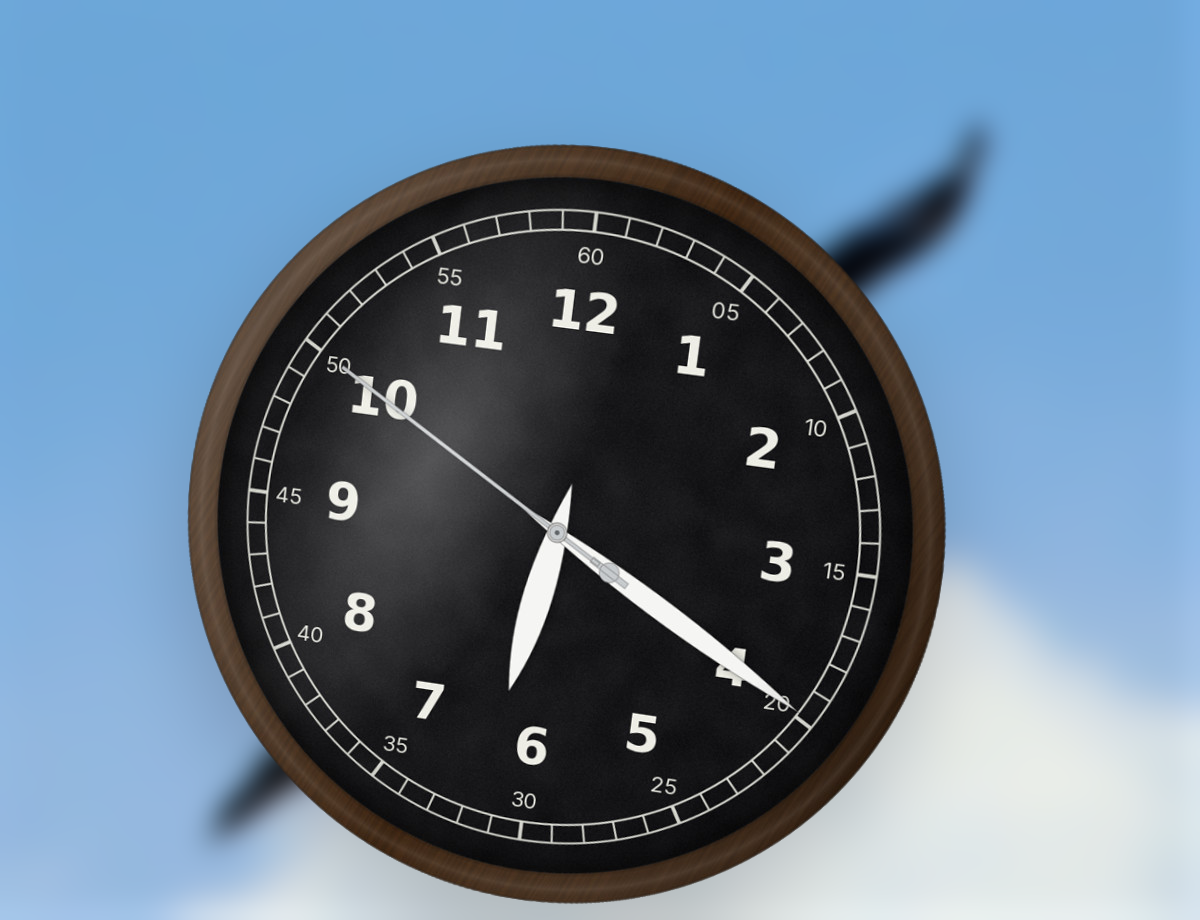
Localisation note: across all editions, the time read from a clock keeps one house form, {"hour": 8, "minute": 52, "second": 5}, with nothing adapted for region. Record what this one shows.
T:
{"hour": 6, "minute": 19, "second": 50}
